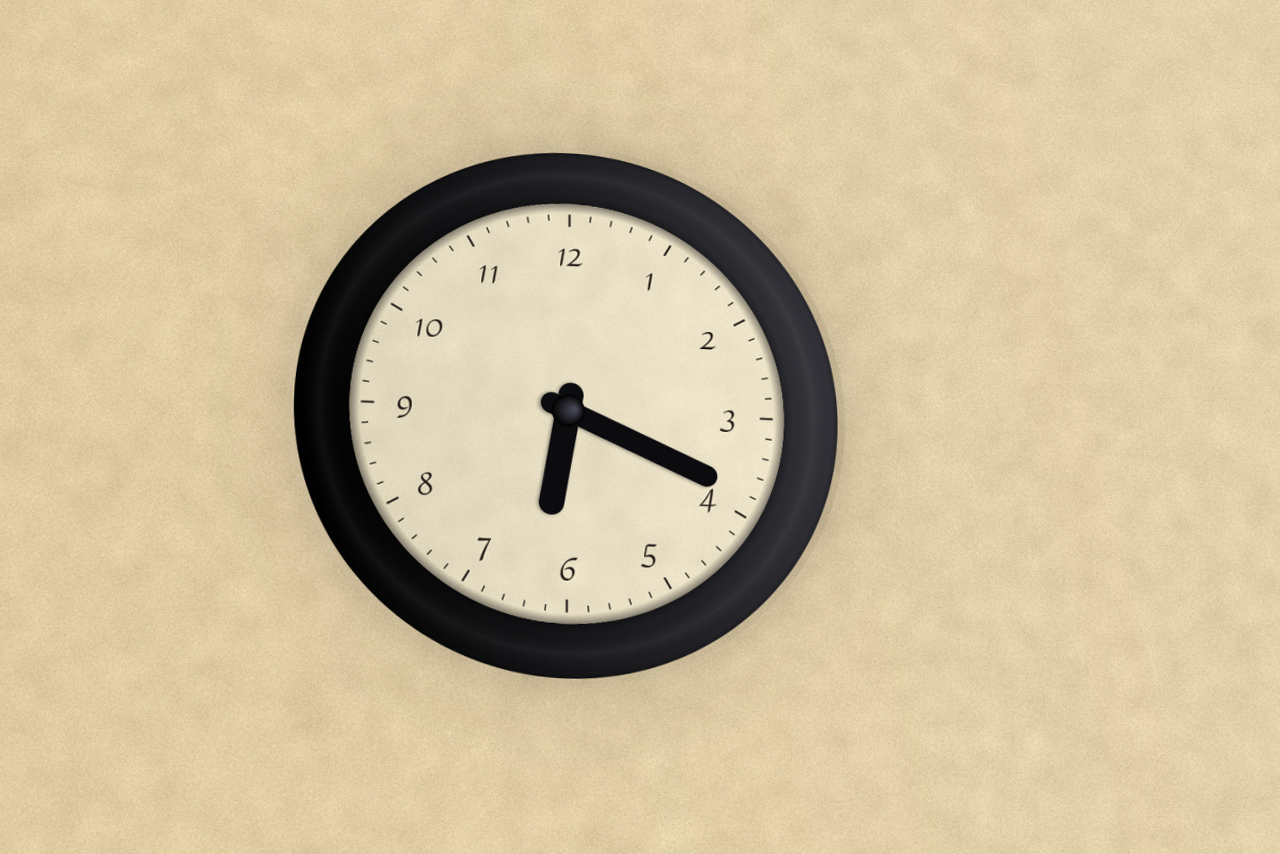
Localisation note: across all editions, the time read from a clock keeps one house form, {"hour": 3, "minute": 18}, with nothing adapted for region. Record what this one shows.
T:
{"hour": 6, "minute": 19}
